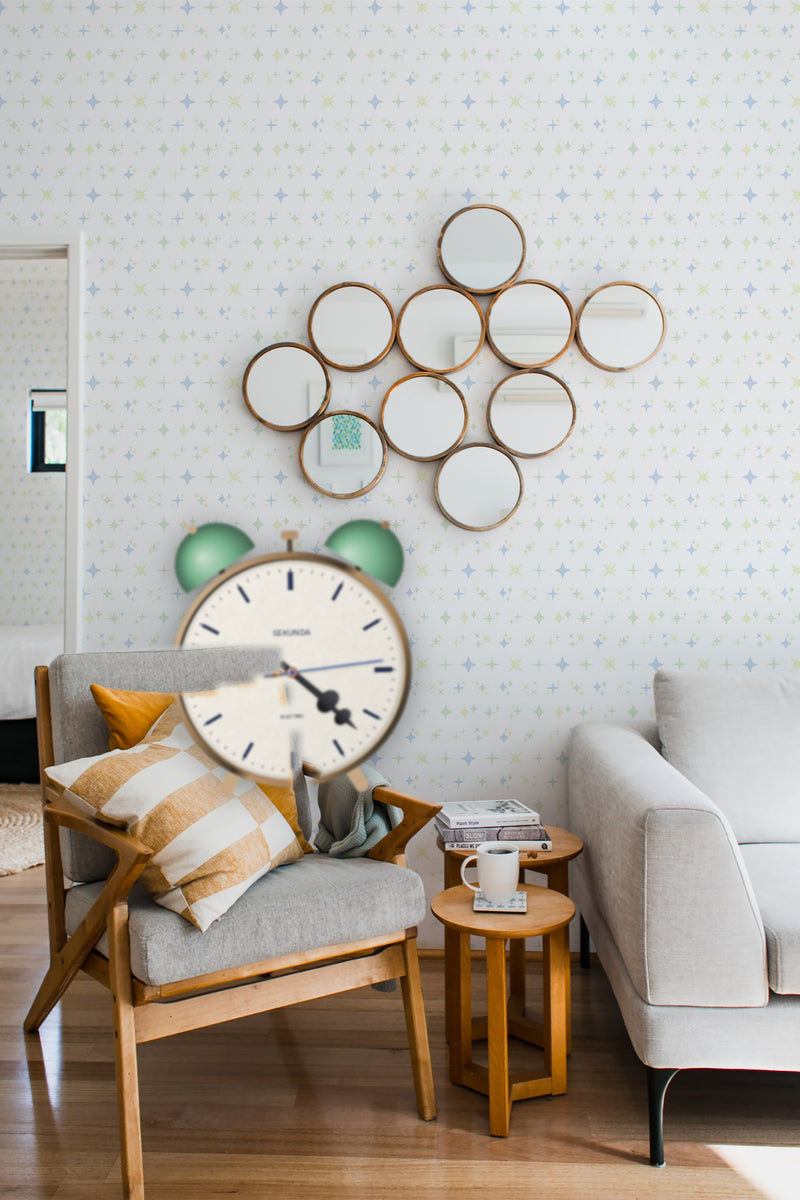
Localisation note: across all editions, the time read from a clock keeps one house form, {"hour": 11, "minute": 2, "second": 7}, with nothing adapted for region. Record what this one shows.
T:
{"hour": 4, "minute": 22, "second": 14}
